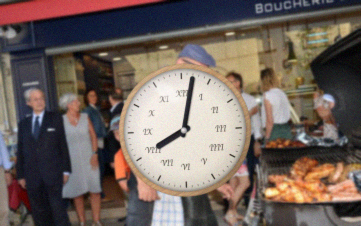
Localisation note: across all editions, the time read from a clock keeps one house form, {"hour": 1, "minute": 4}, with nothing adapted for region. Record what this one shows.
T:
{"hour": 8, "minute": 2}
